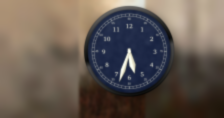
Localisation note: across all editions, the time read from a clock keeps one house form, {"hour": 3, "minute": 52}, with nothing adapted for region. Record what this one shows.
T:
{"hour": 5, "minute": 33}
